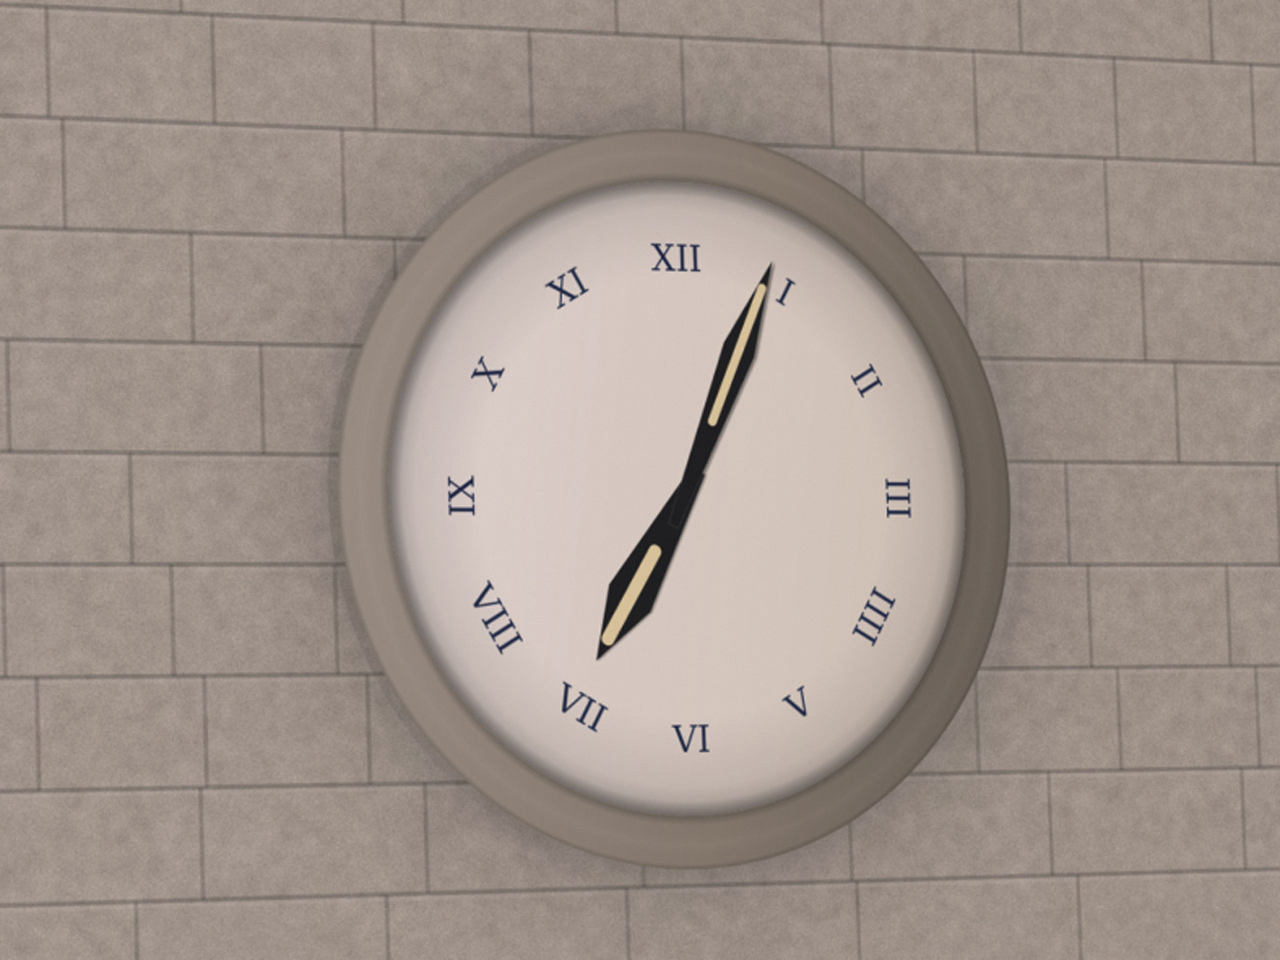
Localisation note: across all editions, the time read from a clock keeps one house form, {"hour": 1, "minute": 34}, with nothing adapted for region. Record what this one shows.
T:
{"hour": 7, "minute": 4}
